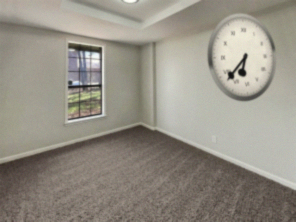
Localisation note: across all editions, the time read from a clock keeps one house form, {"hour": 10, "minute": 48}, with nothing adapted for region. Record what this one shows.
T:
{"hour": 6, "minute": 38}
